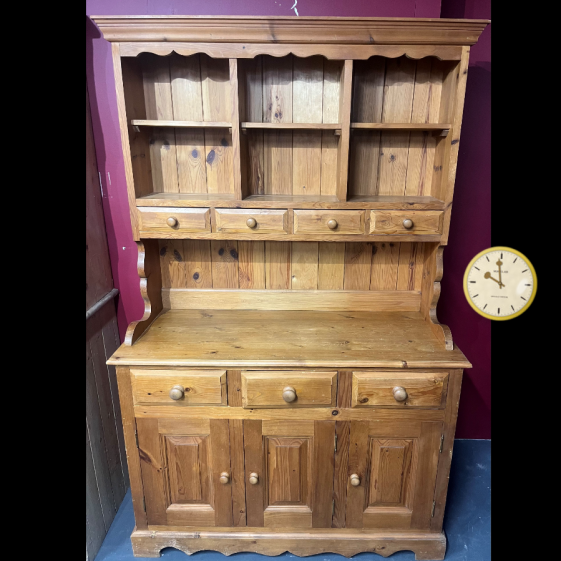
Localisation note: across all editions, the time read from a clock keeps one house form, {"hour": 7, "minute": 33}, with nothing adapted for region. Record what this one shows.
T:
{"hour": 9, "minute": 59}
